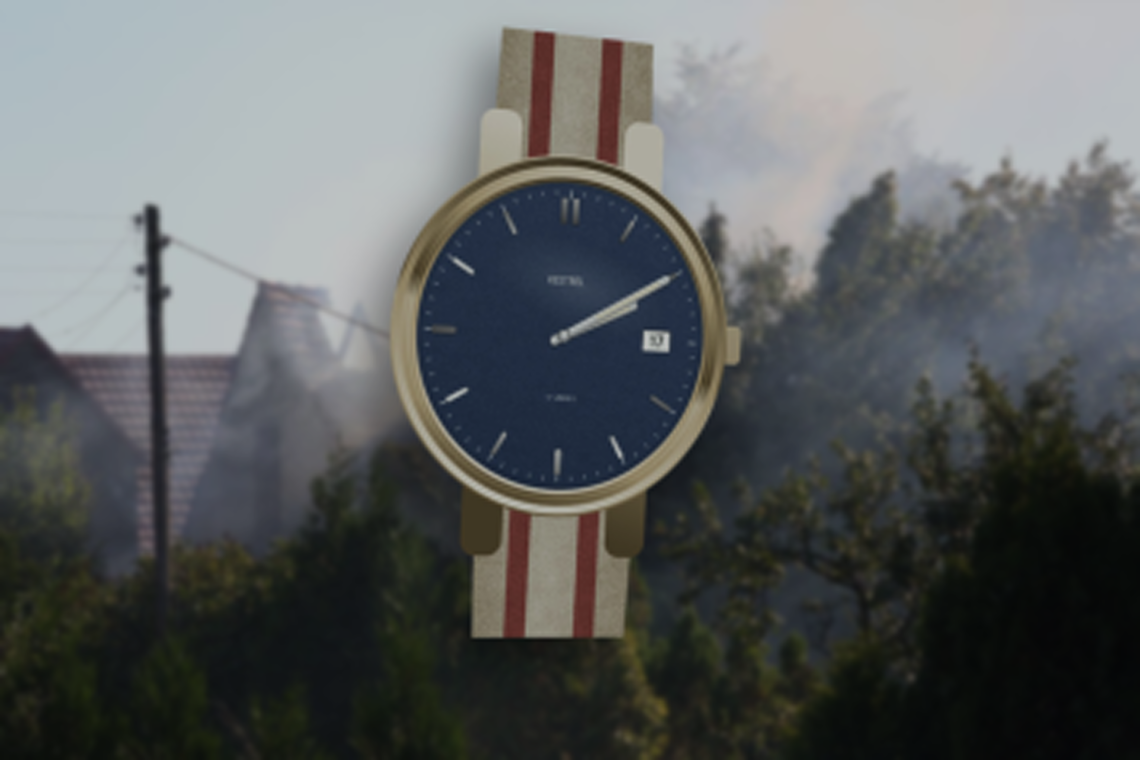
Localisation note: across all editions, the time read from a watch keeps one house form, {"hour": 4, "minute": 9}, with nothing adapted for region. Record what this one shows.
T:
{"hour": 2, "minute": 10}
